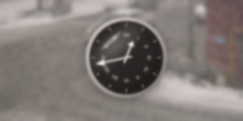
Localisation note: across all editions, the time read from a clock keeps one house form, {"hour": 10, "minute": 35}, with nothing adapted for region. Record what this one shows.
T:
{"hour": 12, "minute": 43}
